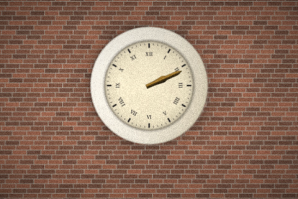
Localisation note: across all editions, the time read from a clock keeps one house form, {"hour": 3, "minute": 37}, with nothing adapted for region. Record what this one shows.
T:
{"hour": 2, "minute": 11}
